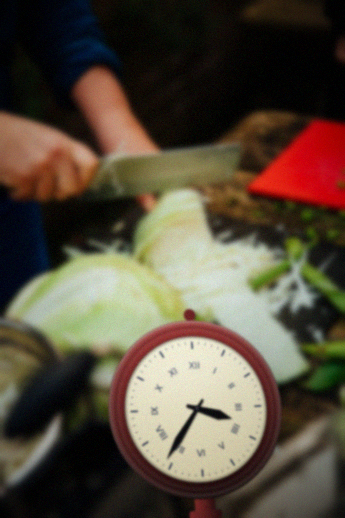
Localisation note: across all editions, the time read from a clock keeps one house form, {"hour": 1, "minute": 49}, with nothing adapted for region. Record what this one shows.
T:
{"hour": 3, "minute": 36}
